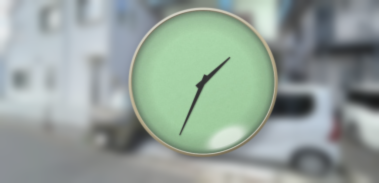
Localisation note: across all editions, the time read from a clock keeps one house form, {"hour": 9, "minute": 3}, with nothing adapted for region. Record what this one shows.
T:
{"hour": 1, "minute": 34}
